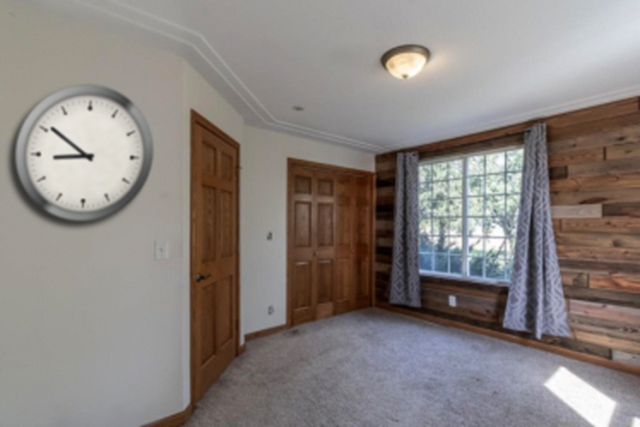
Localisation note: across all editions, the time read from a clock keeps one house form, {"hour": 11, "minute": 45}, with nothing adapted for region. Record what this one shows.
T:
{"hour": 8, "minute": 51}
